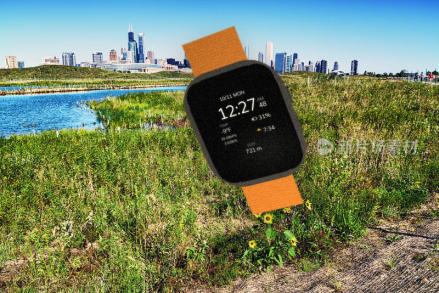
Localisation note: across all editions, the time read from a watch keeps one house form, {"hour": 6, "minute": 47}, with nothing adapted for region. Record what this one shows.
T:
{"hour": 12, "minute": 27}
